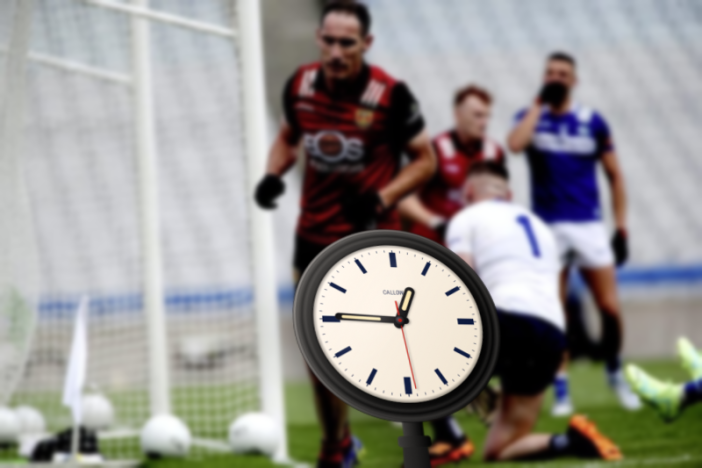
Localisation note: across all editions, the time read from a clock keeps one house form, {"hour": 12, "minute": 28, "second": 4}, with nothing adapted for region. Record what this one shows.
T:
{"hour": 12, "minute": 45, "second": 29}
